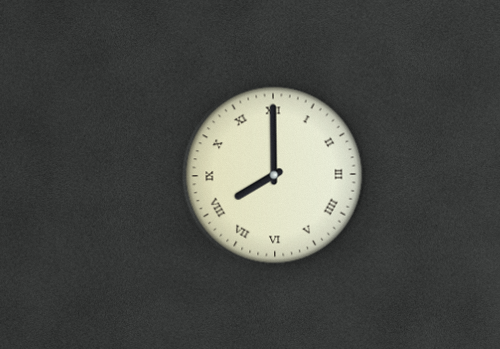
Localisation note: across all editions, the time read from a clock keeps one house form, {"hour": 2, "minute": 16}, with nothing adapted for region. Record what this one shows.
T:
{"hour": 8, "minute": 0}
